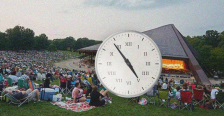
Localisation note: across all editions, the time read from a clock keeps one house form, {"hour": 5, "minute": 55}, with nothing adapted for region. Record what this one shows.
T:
{"hour": 4, "minute": 54}
